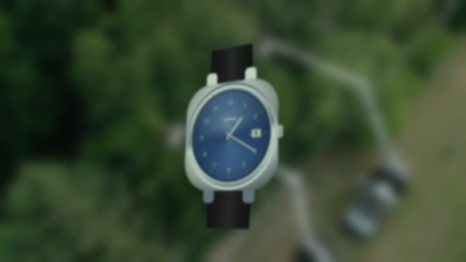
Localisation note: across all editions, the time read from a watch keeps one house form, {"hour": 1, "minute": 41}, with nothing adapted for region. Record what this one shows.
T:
{"hour": 1, "minute": 20}
